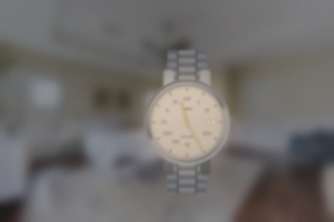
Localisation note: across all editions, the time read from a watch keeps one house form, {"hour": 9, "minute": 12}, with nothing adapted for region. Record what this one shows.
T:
{"hour": 11, "minute": 25}
